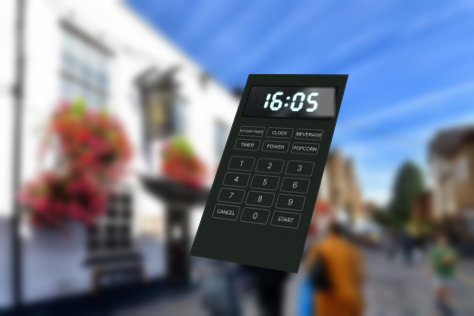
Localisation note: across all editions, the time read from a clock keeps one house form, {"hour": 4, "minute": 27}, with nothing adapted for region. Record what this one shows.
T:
{"hour": 16, "minute": 5}
